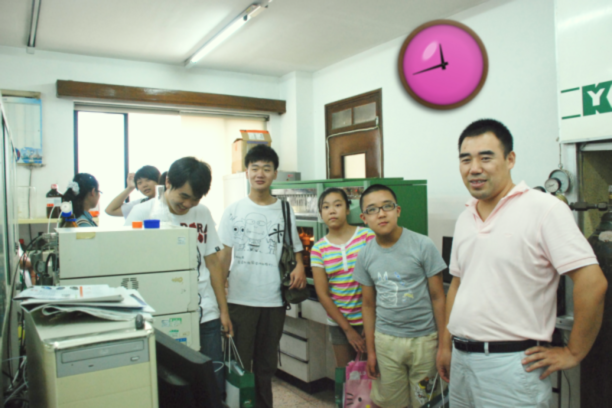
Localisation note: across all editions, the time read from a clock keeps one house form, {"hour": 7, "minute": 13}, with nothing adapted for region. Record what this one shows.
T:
{"hour": 11, "minute": 42}
